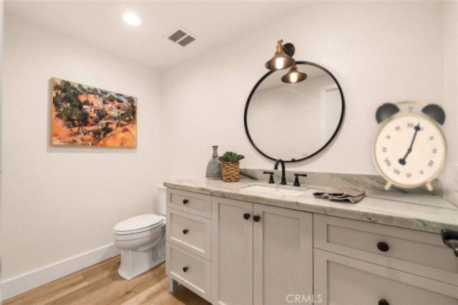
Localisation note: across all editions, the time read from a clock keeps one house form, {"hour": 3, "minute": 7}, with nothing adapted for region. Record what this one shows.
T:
{"hour": 7, "minute": 3}
